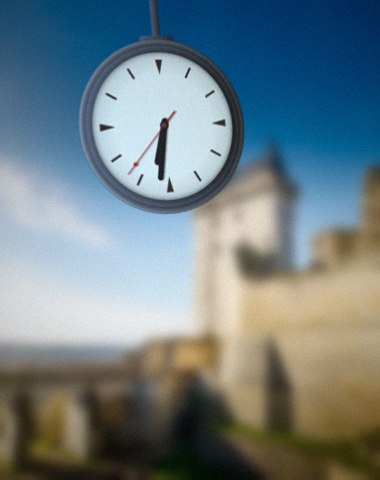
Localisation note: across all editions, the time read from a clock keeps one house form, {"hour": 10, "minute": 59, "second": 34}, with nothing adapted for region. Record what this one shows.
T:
{"hour": 6, "minute": 31, "second": 37}
